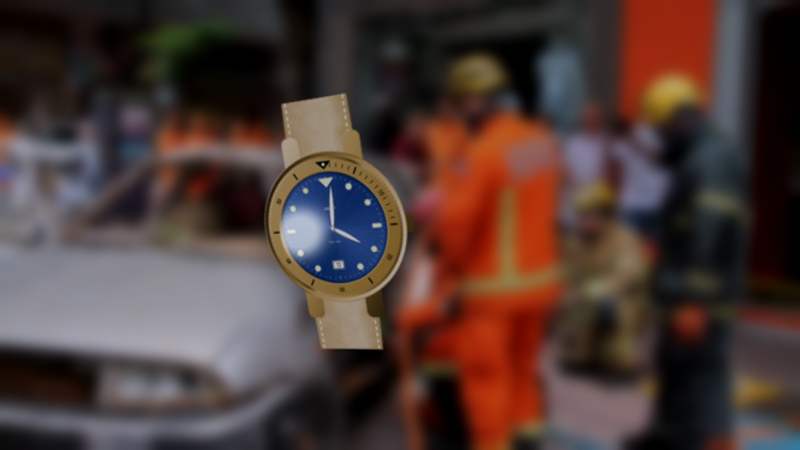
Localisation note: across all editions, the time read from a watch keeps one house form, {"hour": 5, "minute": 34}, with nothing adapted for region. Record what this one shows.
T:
{"hour": 4, "minute": 1}
